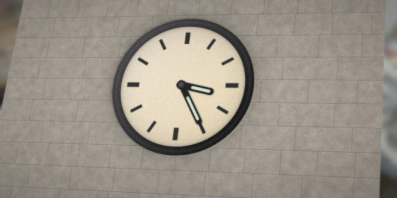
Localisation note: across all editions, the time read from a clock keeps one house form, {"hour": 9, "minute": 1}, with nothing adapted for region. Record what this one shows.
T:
{"hour": 3, "minute": 25}
